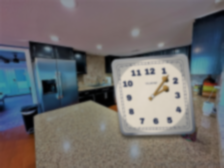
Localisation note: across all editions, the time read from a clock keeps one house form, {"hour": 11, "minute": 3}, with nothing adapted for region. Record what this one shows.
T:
{"hour": 2, "minute": 7}
